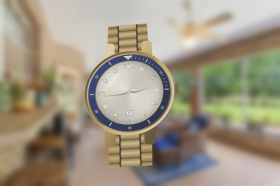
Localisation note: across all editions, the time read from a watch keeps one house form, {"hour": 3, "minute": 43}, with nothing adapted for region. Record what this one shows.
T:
{"hour": 2, "minute": 44}
